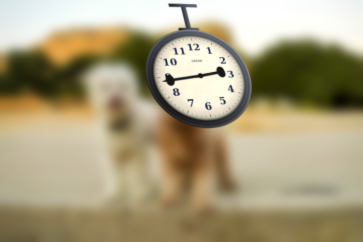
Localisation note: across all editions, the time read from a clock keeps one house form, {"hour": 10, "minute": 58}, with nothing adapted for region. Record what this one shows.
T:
{"hour": 2, "minute": 44}
